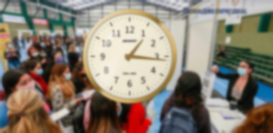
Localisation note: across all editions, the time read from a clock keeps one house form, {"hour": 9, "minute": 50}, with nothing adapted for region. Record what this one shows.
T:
{"hour": 1, "minute": 16}
